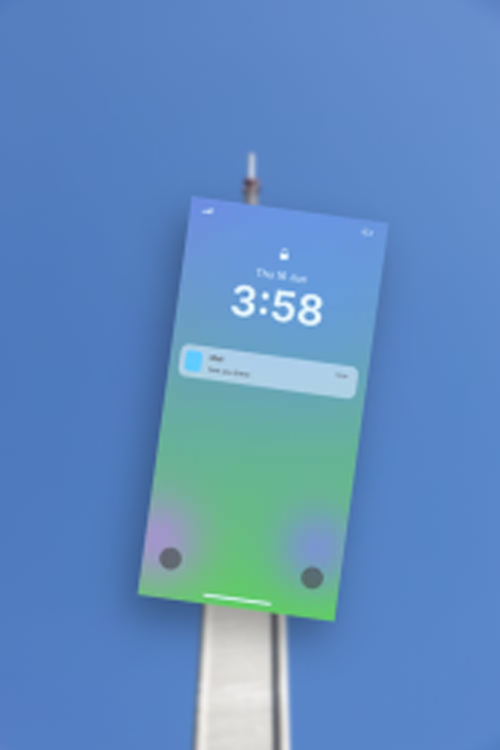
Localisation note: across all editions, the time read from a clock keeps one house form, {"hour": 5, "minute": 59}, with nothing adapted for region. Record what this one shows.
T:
{"hour": 3, "minute": 58}
